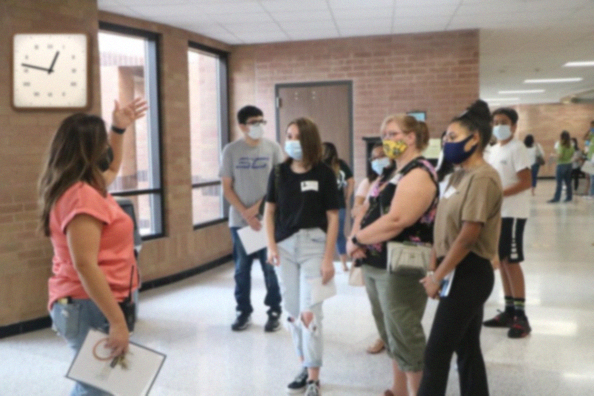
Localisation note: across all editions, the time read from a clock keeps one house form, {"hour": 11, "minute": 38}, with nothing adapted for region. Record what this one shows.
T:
{"hour": 12, "minute": 47}
